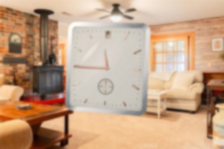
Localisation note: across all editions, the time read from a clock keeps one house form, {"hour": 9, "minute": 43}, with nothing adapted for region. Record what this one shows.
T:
{"hour": 11, "minute": 45}
